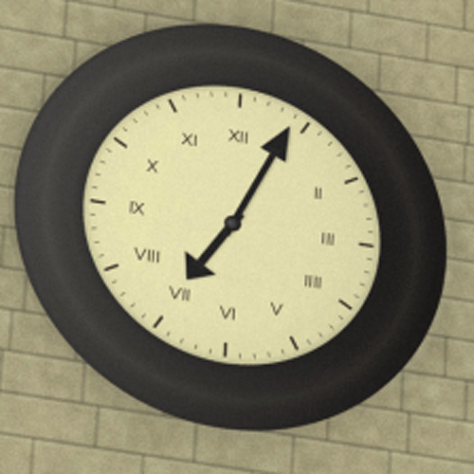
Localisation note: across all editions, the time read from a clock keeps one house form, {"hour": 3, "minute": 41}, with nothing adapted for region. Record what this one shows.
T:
{"hour": 7, "minute": 4}
